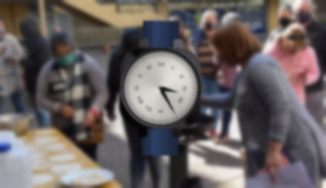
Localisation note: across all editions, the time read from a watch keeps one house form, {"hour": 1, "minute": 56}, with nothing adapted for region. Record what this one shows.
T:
{"hour": 3, "minute": 25}
